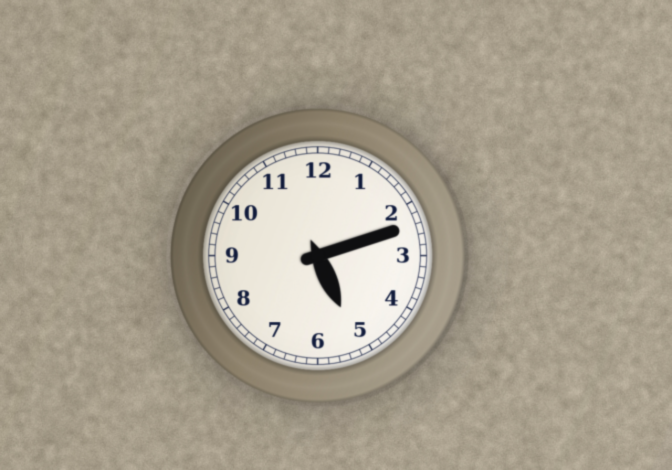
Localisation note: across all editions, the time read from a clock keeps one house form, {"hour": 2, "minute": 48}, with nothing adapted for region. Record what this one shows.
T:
{"hour": 5, "minute": 12}
